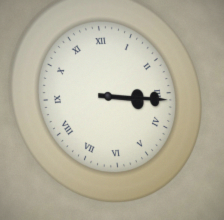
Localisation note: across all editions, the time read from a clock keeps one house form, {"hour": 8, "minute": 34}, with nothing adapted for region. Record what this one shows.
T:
{"hour": 3, "minute": 16}
